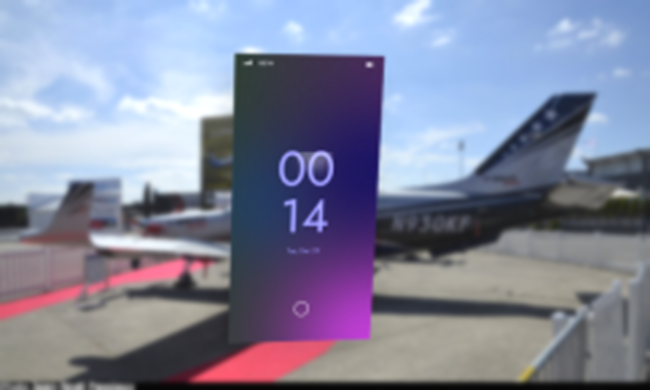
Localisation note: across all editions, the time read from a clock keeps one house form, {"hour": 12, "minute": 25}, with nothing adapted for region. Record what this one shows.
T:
{"hour": 0, "minute": 14}
